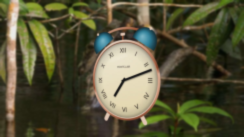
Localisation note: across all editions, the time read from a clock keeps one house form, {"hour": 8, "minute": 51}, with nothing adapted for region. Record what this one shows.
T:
{"hour": 7, "minute": 12}
